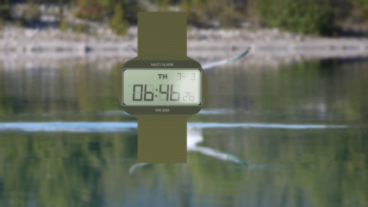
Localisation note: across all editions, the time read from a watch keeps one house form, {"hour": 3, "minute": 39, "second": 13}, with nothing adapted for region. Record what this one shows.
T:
{"hour": 6, "minute": 46, "second": 26}
